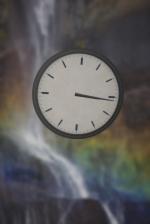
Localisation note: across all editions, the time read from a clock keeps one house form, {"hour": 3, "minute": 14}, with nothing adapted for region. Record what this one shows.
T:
{"hour": 3, "minute": 16}
